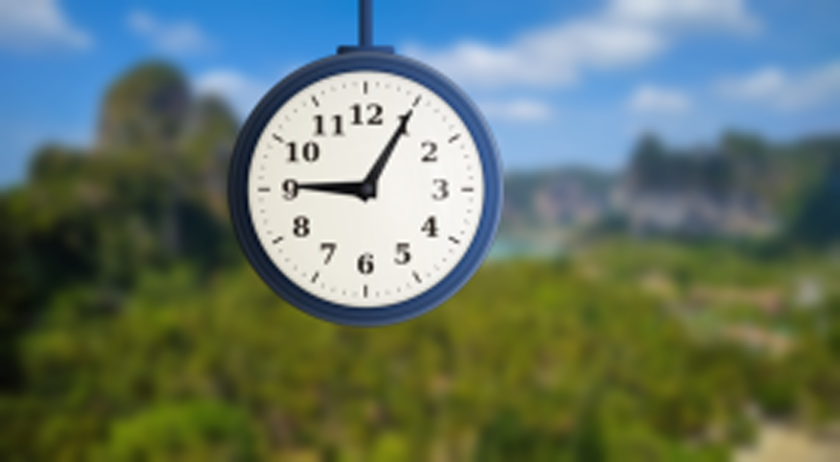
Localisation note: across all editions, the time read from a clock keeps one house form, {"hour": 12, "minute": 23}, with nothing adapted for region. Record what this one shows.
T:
{"hour": 9, "minute": 5}
